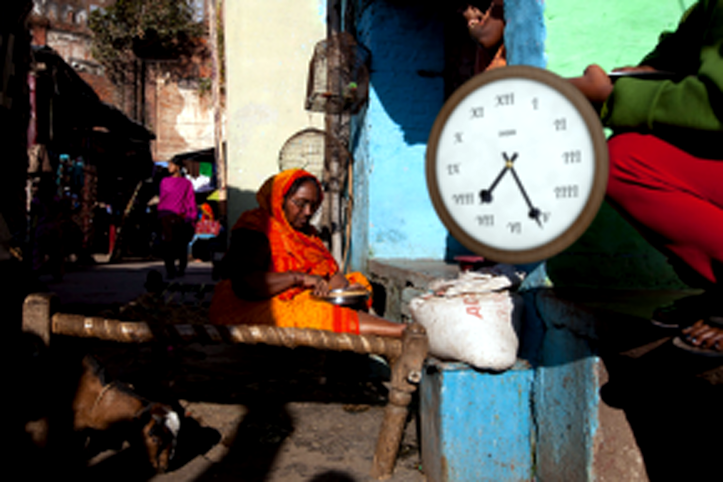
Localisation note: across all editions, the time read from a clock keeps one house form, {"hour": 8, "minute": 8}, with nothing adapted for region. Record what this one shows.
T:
{"hour": 7, "minute": 26}
